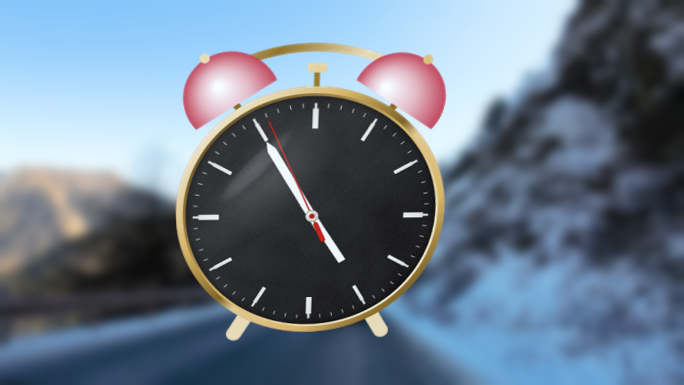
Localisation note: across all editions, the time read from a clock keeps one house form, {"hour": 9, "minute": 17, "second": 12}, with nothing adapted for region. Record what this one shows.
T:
{"hour": 4, "minute": 54, "second": 56}
